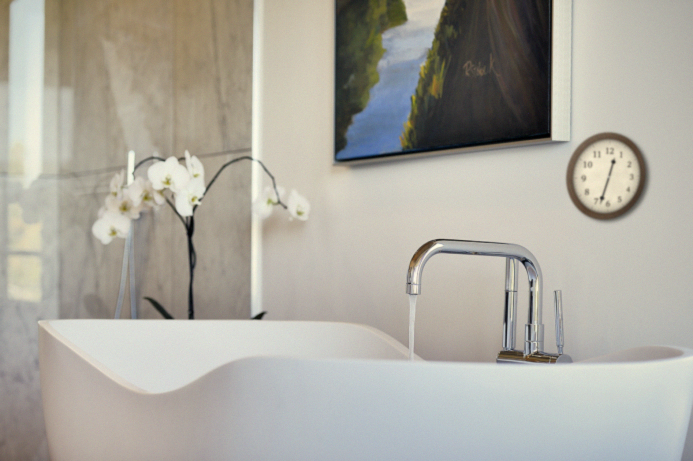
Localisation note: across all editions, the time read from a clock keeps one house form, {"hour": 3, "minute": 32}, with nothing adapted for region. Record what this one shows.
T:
{"hour": 12, "minute": 33}
